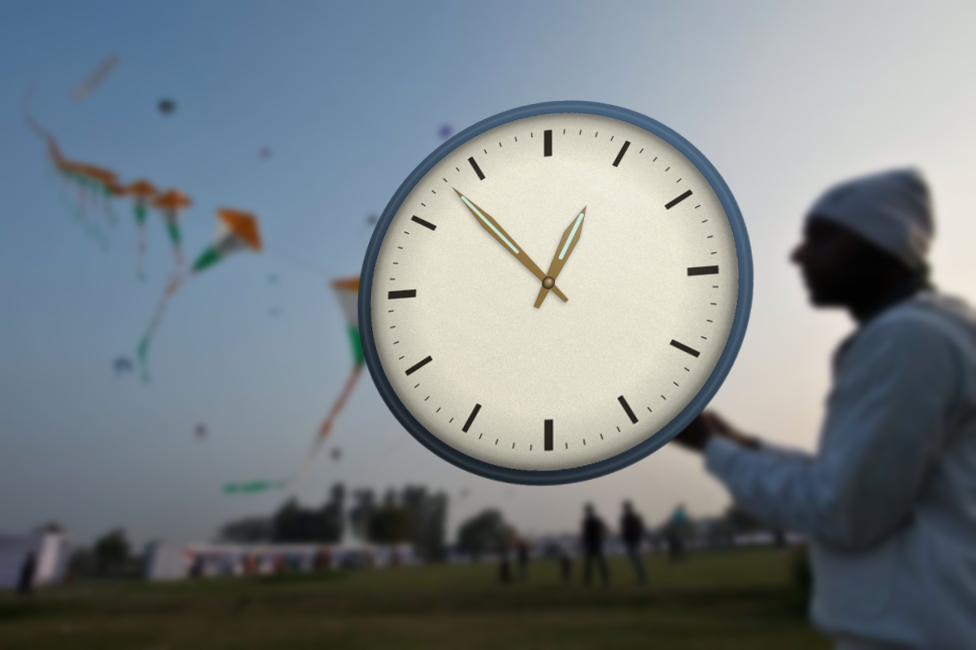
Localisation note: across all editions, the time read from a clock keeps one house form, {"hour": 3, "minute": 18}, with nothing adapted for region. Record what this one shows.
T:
{"hour": 12, "minute": 53}
